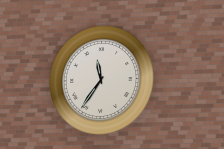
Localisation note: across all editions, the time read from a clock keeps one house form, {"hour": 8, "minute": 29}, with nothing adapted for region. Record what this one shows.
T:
{"hour": 11, "minute": 36}
